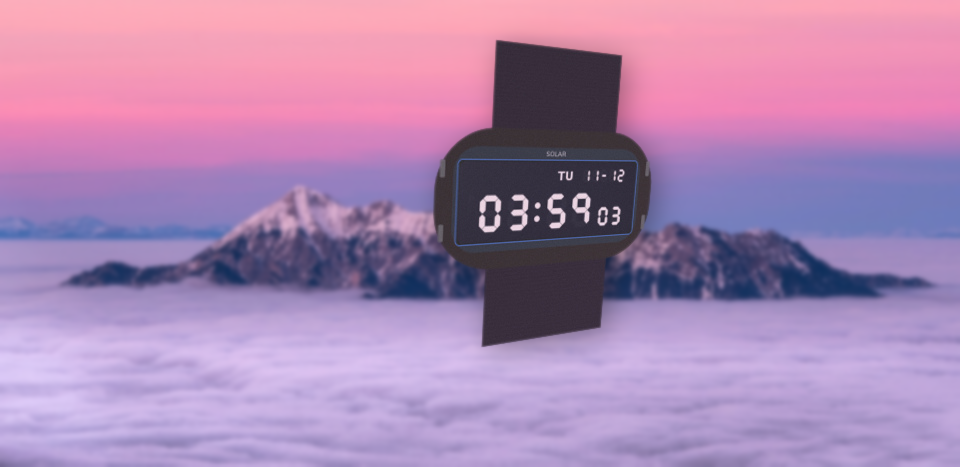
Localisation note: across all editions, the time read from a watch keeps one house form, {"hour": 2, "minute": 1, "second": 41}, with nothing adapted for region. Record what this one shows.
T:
{"hour": 3, "minute": 59, "second": 3}
